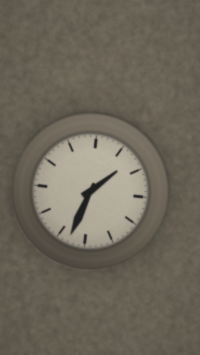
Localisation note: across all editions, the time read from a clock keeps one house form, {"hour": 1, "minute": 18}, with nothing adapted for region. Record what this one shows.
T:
{"hour": 1, "minute": 33}
